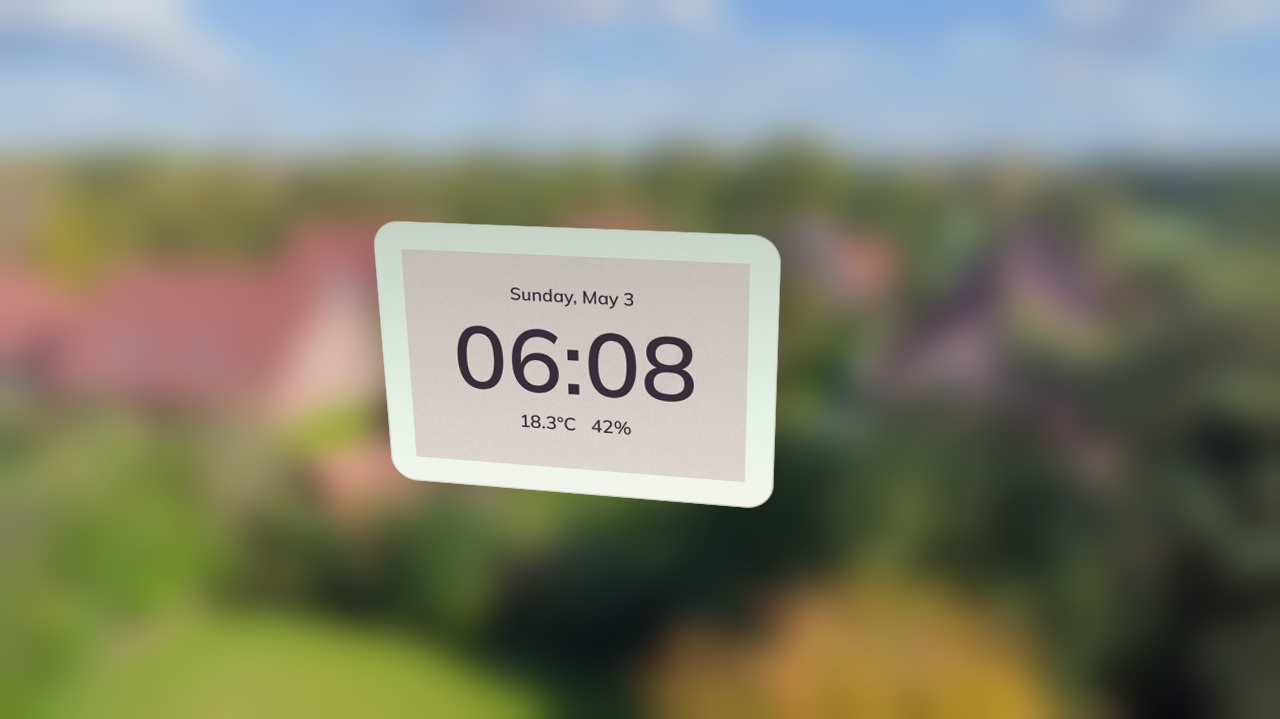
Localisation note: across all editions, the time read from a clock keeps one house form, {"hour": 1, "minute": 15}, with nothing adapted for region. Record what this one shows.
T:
{"hour": 6, "minute": 8}
